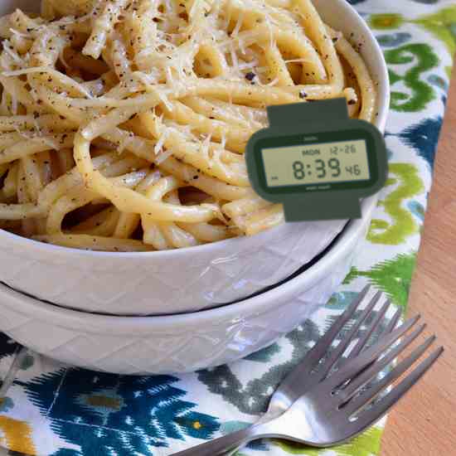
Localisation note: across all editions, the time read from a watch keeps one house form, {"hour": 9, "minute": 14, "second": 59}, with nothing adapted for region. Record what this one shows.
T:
{"hour": 8, "minute": 39, "second": 46}
